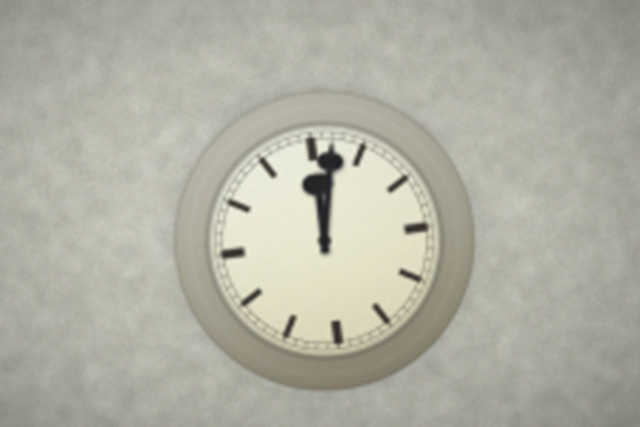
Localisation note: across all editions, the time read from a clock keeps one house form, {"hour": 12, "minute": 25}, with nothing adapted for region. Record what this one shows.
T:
{"hour": 12, "minute": 2}
